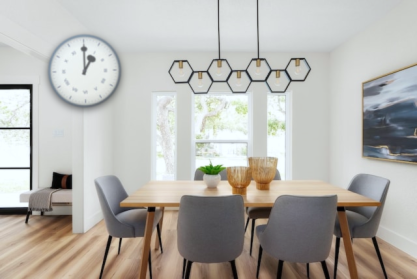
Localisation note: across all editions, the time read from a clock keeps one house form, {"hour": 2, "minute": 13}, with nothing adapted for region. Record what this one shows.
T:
{"hour": 1, "minute": 0}
